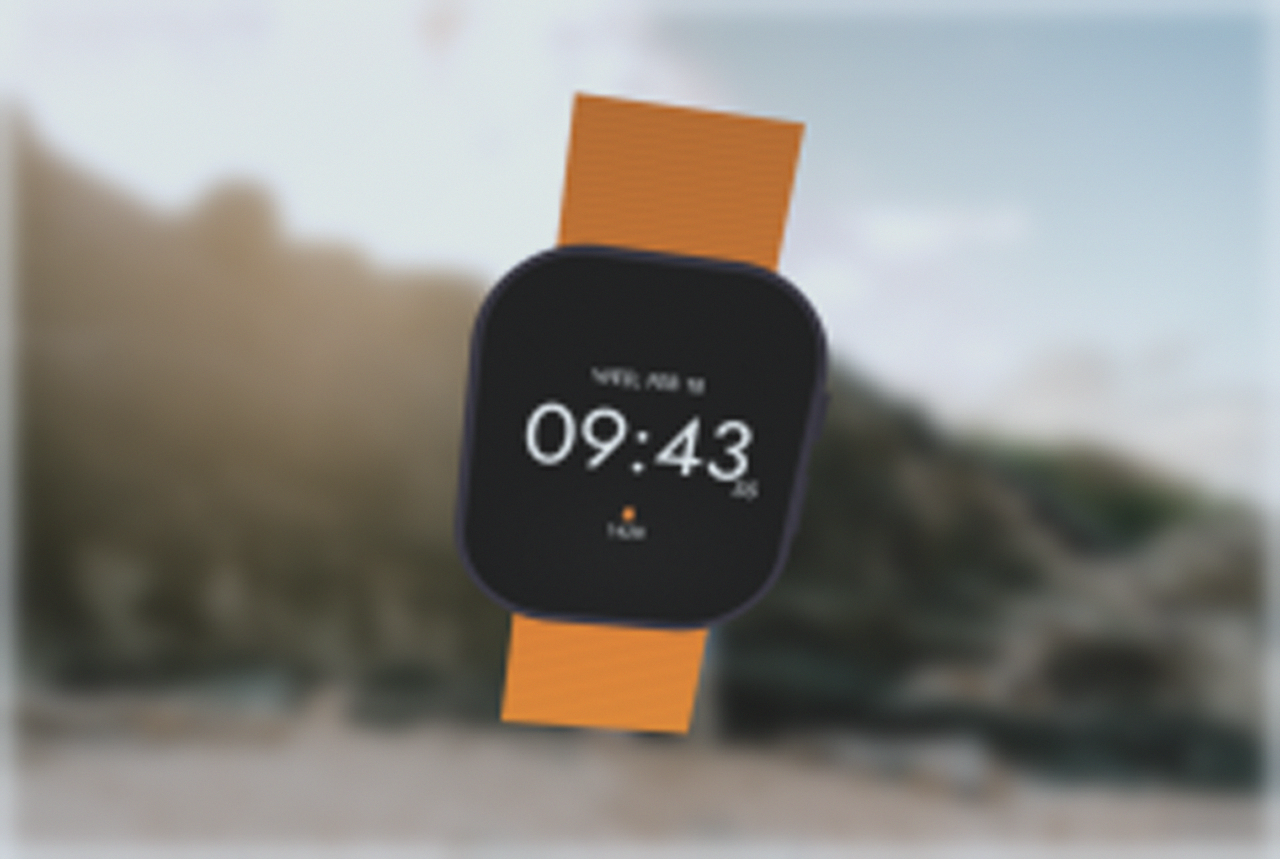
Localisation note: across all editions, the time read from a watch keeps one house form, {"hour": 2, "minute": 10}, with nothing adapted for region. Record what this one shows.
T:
{"hour": 9, "minute": 43}
